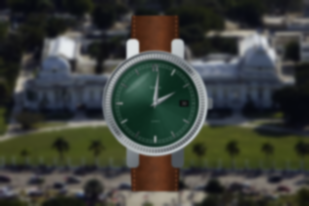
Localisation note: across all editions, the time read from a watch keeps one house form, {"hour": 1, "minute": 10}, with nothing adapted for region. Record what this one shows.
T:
{"hour": 2, "minute": 1}
